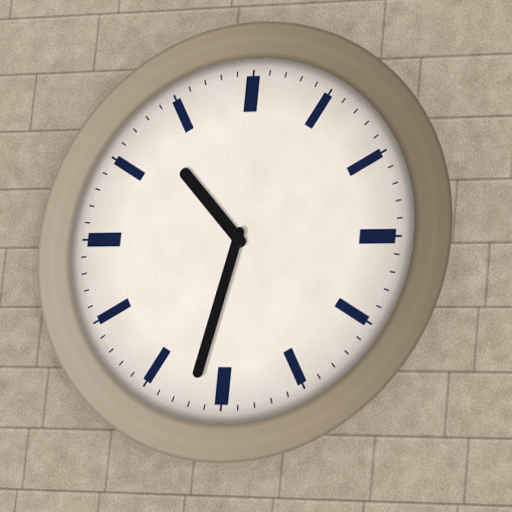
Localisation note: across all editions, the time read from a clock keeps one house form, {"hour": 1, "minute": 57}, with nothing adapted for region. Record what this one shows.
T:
{"hour": 10, "minute": 32}
